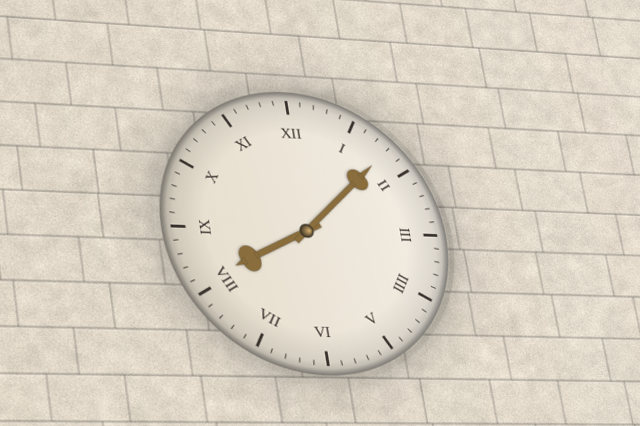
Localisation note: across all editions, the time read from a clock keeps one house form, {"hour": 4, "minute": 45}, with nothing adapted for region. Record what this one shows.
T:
{"hour": 8, "minute": 8}
